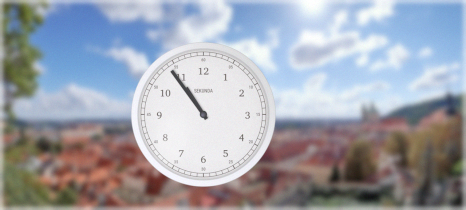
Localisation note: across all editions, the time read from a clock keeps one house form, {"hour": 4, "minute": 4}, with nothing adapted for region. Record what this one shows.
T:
{"hour": 10, "minute": 54}
